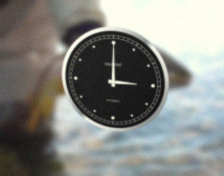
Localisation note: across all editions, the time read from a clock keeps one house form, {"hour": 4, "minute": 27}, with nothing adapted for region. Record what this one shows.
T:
{"hour": 3, "minute": 0}
